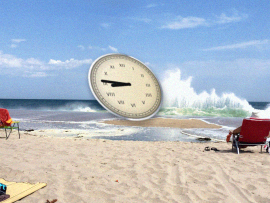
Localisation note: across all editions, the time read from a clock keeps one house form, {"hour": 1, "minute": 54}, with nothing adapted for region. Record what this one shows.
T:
{"hour": 8, "minute": 46}
